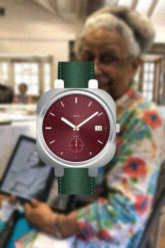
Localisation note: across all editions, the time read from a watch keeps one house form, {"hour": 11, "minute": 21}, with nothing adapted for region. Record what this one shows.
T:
{"hour": 10, "minute": 9}
